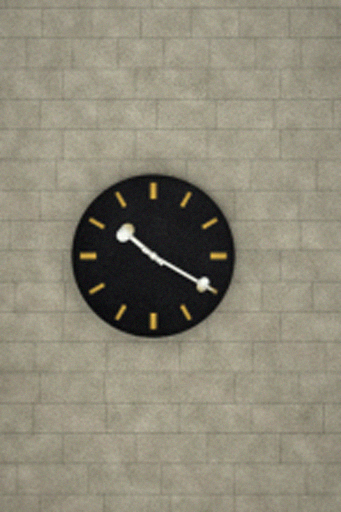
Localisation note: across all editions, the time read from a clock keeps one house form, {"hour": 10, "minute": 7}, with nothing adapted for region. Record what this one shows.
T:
{"hour": 10, "minute": 20}
